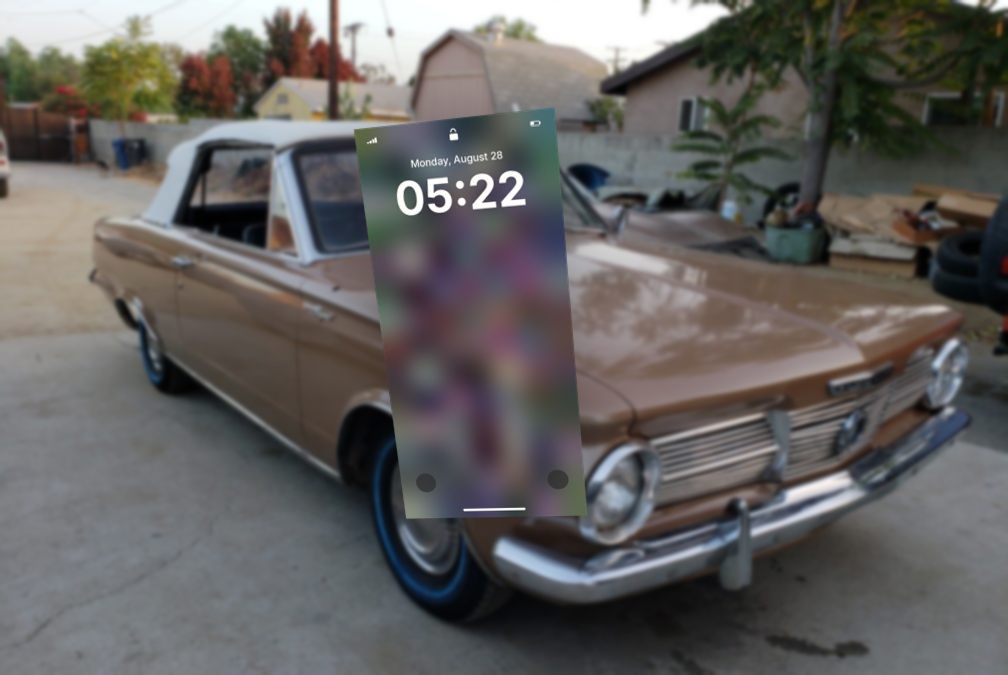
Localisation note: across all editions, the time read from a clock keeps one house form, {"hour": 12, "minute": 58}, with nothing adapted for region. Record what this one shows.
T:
{"hour": 5, "minute": 22}
